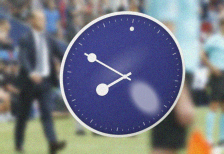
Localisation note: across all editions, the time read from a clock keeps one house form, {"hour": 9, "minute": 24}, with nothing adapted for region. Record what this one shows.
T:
{"hour": 7, "minute": 49}
